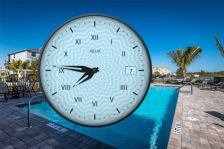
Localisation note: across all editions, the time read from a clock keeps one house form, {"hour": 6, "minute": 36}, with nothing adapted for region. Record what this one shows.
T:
{"hour": 7, "minute": 46}
